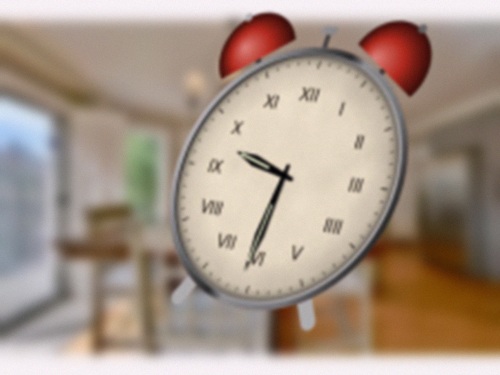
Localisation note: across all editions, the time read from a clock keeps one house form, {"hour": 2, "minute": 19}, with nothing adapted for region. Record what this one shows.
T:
{"hour": 9, "minute": 31}
